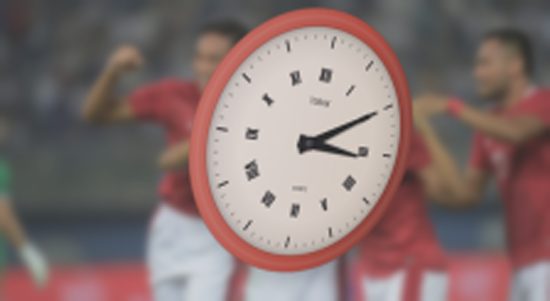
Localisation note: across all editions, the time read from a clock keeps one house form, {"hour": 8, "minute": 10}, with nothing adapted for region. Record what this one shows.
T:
{"hour": 3, "minute": 10}
